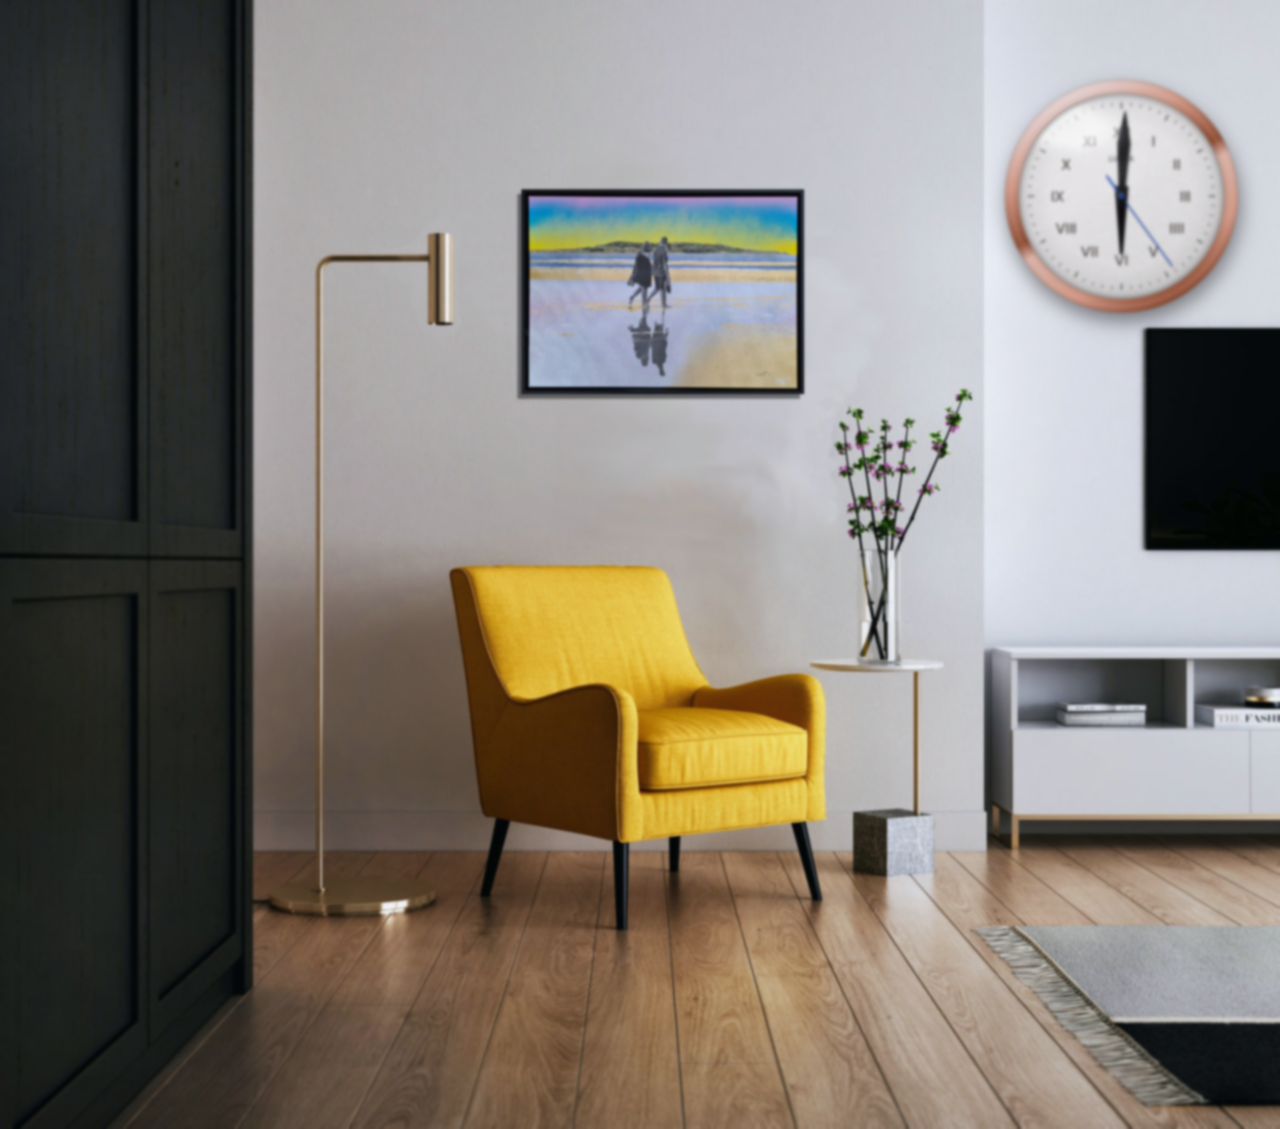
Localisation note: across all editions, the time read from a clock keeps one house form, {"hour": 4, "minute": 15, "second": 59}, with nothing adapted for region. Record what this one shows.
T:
{"hour": 6, "minute": 0, "second": 24}
